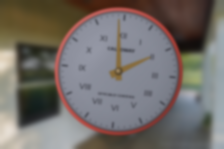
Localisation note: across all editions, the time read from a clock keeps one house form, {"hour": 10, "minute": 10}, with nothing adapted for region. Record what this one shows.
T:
{"hour": 1, "minute": 59}
